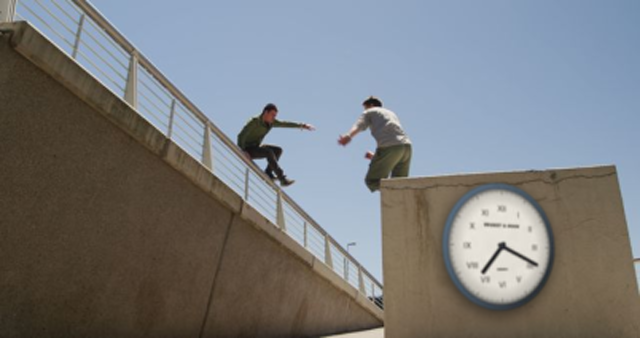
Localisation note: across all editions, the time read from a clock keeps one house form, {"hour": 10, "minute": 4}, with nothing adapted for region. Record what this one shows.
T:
{"hour": 7, "minute": 19}
